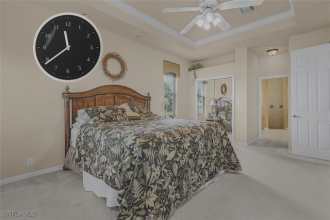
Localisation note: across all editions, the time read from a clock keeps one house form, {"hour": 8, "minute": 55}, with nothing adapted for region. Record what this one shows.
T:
{"hour": 11, "minute": 39}
